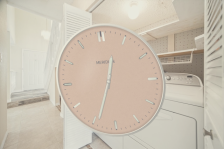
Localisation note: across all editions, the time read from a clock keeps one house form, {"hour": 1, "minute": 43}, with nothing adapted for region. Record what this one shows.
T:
{"hour": 12, "minute": 34}
